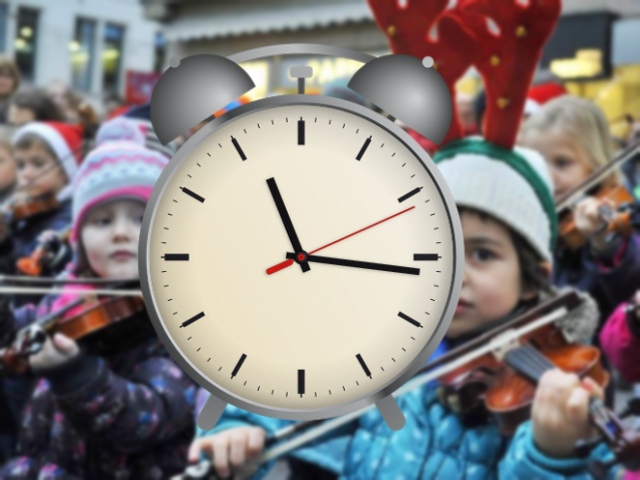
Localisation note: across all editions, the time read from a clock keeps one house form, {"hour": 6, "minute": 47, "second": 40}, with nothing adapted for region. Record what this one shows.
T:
{"hour": 11, "minute": 16, "second": 11}
